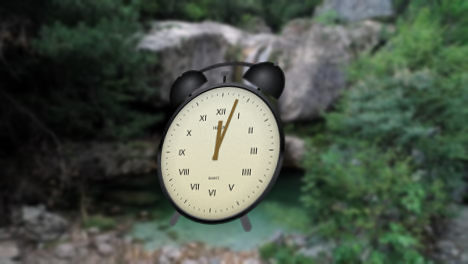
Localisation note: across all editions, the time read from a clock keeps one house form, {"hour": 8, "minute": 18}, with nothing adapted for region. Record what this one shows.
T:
{"hour": 12, "minute": 3}
